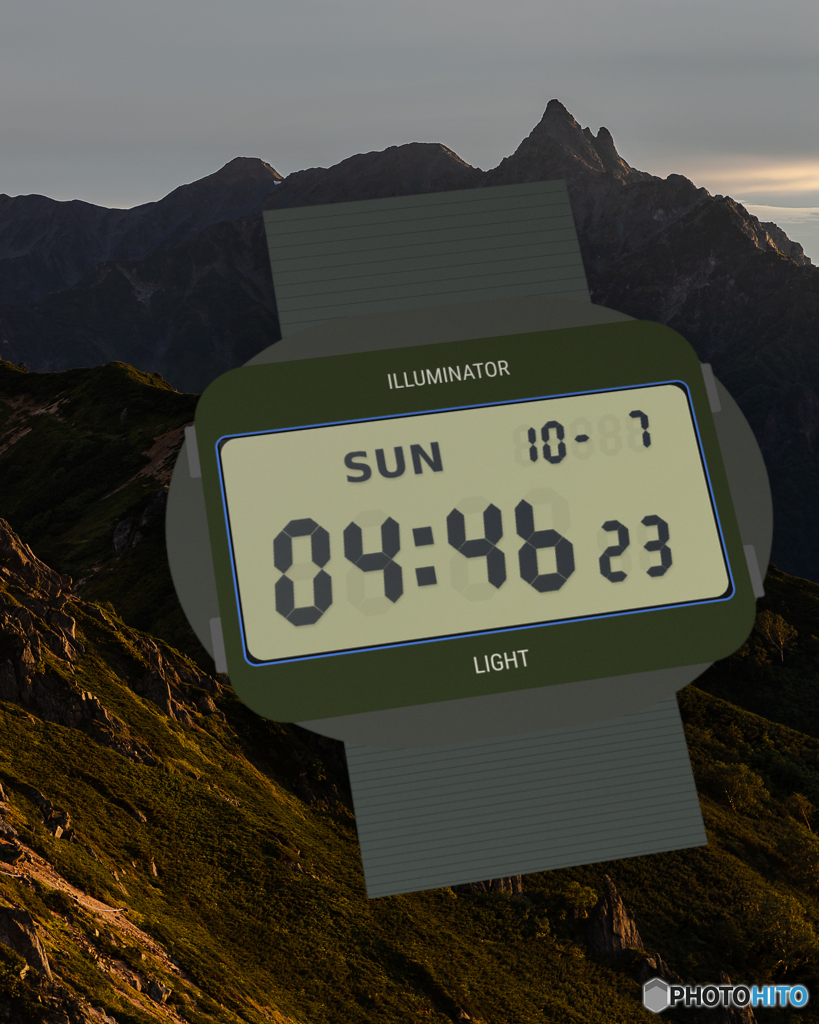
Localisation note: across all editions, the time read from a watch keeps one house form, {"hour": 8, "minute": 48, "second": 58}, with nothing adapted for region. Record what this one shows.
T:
{"hour": 4, "minute": 46, "second": 23}
